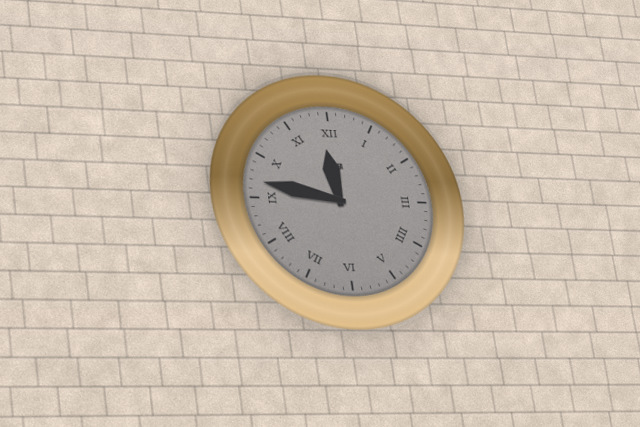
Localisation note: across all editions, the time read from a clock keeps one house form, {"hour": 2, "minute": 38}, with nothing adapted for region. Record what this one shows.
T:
{"hour": 11, "minute": 47}
